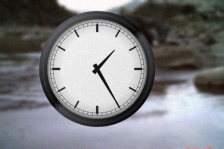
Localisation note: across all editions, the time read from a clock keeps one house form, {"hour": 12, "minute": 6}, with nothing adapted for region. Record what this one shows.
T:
{"hour": 1, "minute": 25}
